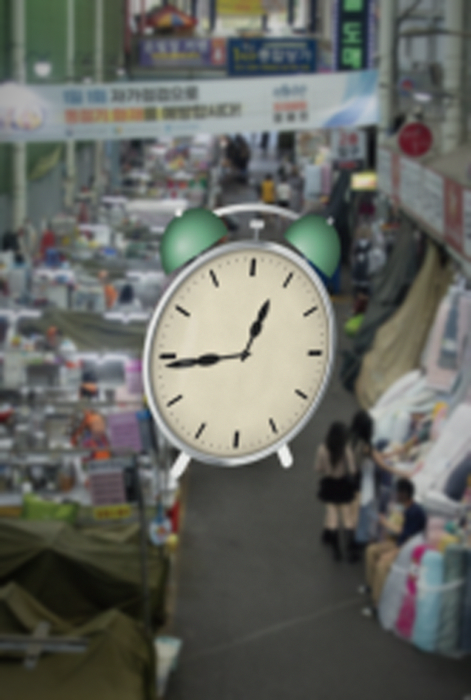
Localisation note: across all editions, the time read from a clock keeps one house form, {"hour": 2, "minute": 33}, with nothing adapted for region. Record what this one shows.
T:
{"hour": 12, "minute": 44}
